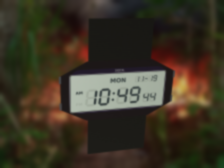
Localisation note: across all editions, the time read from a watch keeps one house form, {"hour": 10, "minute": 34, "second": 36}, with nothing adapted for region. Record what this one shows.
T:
{"hour": 10, "minute": 49, "second": 44}
